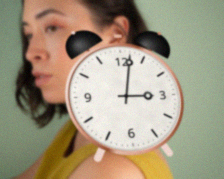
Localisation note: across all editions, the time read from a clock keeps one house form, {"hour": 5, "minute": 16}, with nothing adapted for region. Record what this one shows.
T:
{"hour": 3, "minute": 2}
